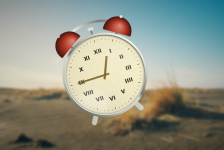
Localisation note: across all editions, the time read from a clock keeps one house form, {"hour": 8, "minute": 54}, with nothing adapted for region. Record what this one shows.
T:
{"hour": 12, "minute": 45}
